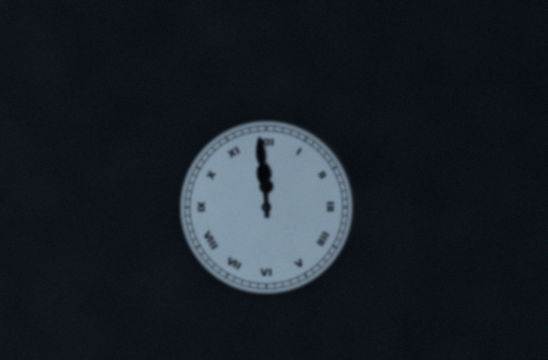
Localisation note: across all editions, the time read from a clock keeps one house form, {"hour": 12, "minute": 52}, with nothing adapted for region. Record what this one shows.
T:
{"hour": 11, "minute": 59}
